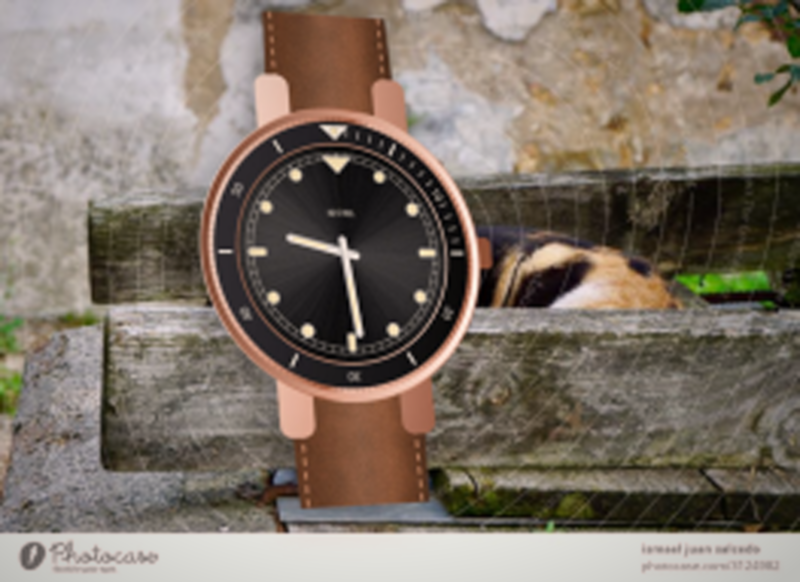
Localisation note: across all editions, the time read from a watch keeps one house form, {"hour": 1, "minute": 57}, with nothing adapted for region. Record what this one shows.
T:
{"hour": 9, "minute": 29}
